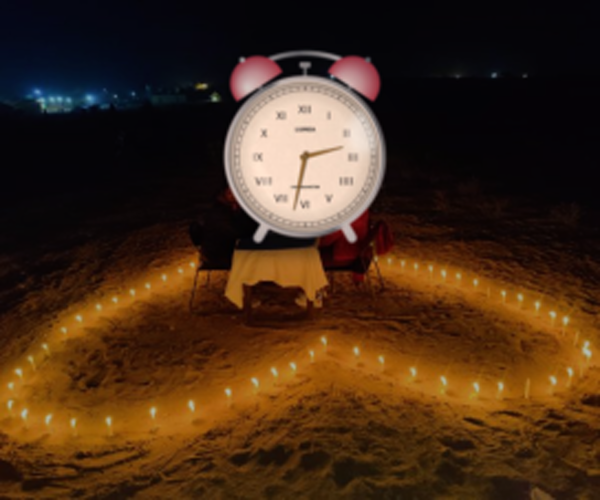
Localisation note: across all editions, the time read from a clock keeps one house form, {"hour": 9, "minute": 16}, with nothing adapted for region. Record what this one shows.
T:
{"hour": 2, "minute": 32}
